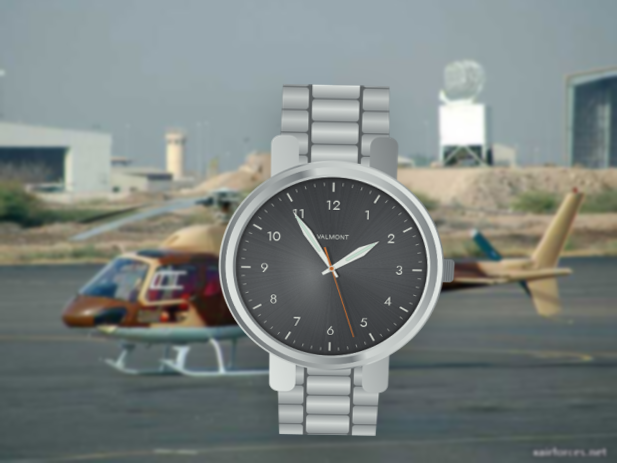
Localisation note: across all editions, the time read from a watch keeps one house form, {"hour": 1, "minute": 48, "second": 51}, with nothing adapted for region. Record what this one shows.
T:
{"hour": 1, "minute": 54, "second": 27}
